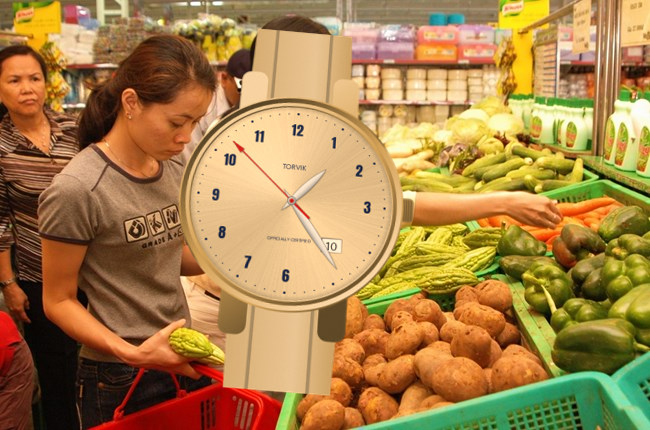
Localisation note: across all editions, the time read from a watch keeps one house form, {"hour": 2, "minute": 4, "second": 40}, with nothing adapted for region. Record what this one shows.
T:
{"hour": 1, "minute": 23, "second": 52}
